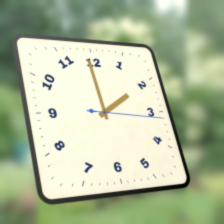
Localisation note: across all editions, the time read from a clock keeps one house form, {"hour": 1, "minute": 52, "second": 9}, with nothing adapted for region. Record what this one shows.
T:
{"hour": 1, "minute": 59, "second": 16}
